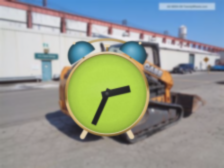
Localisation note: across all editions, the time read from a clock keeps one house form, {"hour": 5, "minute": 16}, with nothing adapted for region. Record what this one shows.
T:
{"hour": 2, "minute": 34}
